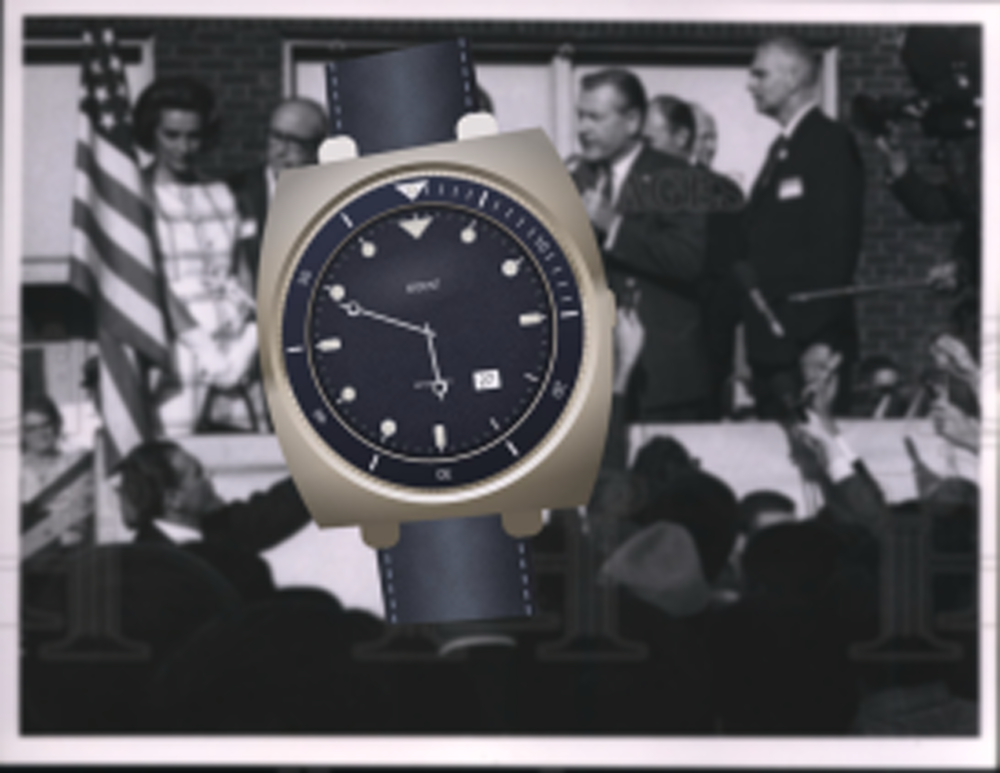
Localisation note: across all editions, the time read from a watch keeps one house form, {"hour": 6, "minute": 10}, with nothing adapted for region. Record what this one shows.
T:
{"hour": 5, "minute": 49}
